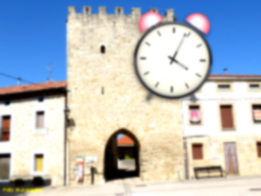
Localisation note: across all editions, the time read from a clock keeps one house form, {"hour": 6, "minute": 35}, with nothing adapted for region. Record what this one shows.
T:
{"hour": 4, "minute": 4}
